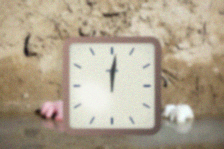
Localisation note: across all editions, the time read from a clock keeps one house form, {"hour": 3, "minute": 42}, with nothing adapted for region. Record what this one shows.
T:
{"hour": 12, "minute": 1}
